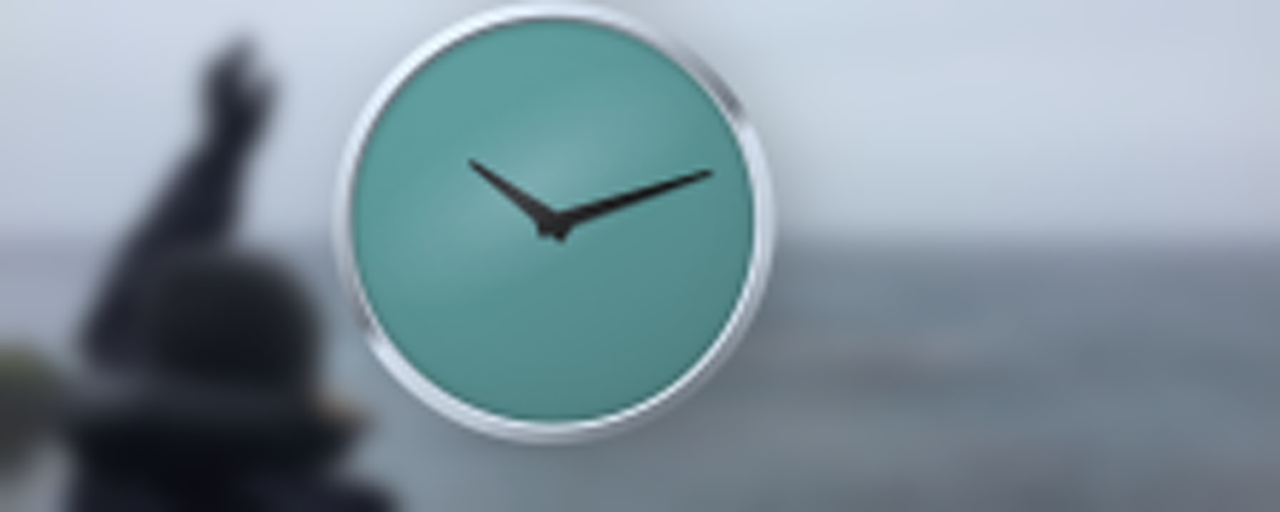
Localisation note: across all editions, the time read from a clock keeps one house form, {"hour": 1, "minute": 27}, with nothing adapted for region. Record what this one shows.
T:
{"hour": 10, "minute": 12}
